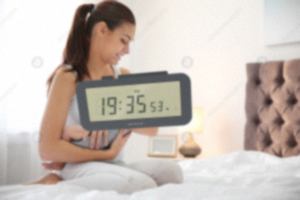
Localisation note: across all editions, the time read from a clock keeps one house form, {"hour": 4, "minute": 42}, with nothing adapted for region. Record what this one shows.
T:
{"hour": 19, "minute": 35}
